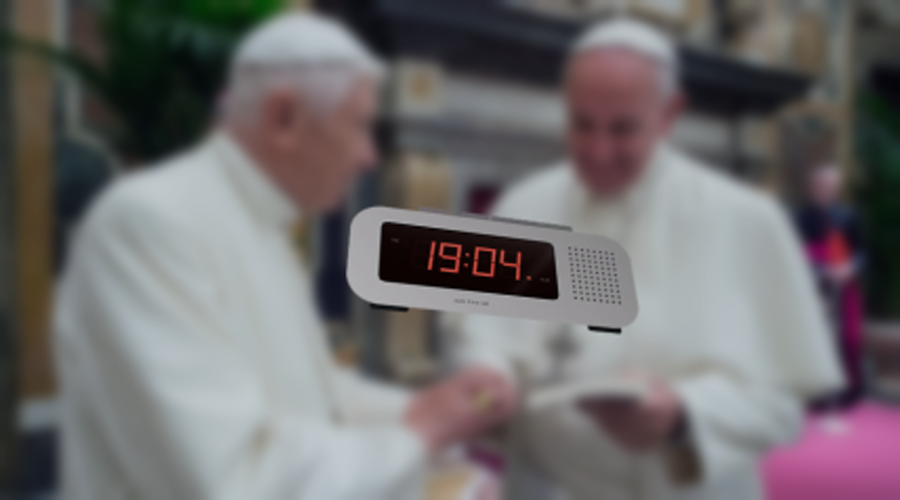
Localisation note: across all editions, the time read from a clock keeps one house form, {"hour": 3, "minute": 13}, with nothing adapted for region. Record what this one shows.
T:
{"hour": 19, "minute": 4}
